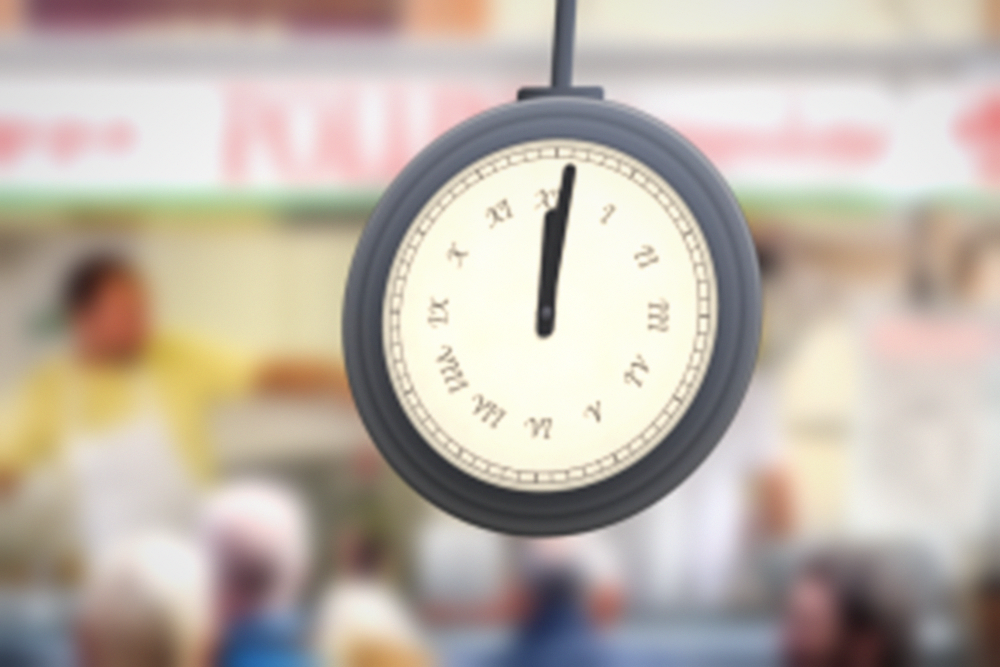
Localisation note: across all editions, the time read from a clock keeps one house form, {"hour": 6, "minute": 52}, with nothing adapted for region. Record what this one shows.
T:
{"hour": 12, "minute": 1}
